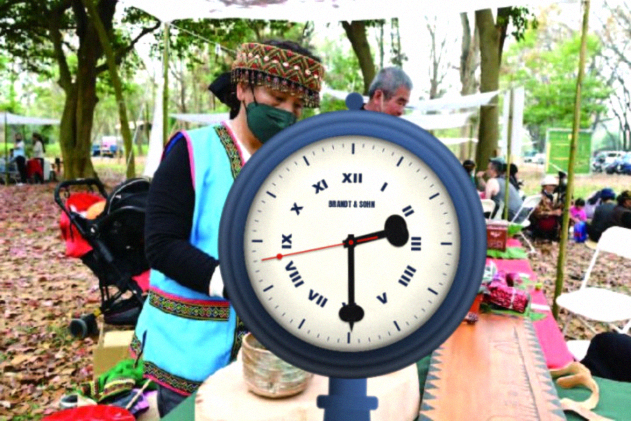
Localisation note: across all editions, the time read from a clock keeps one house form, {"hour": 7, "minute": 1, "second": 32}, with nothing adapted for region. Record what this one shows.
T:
{"hour": 2, "minute": 29, "second": 43}
